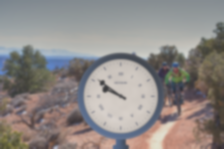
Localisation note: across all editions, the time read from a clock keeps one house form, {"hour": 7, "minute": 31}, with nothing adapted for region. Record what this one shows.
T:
{"hour": 9, "minute": 51}
